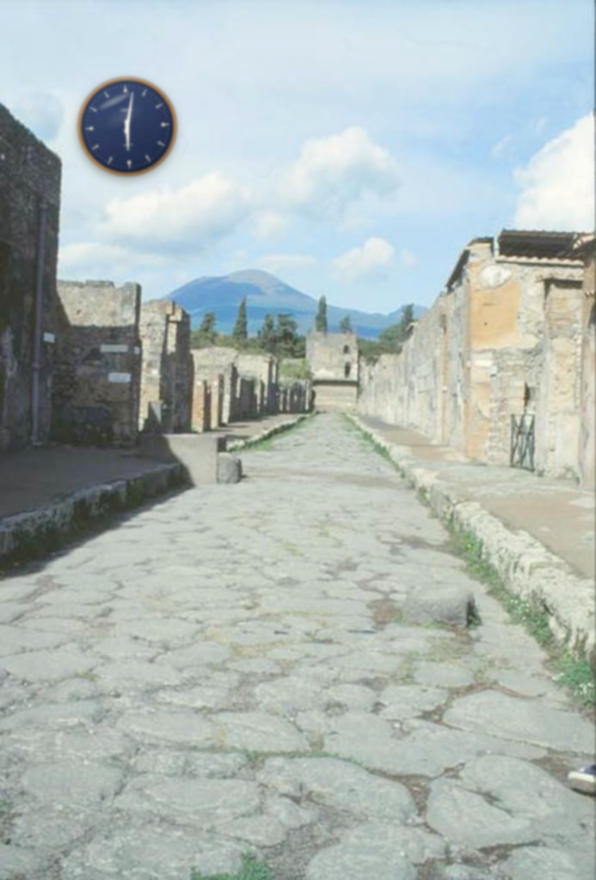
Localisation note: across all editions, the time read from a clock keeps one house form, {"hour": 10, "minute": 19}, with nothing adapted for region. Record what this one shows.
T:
{"hour": 6, "minute": 2}
